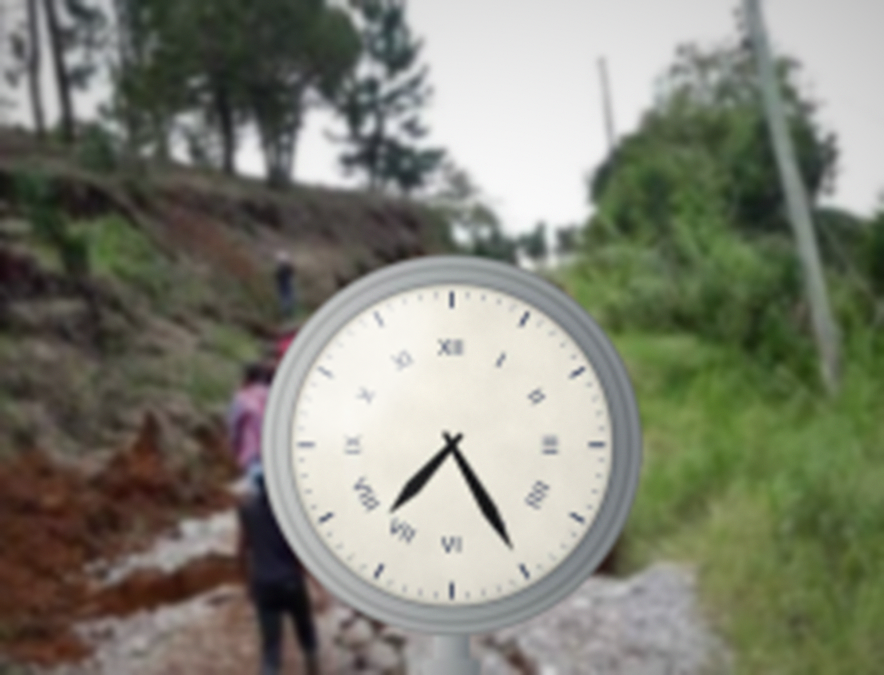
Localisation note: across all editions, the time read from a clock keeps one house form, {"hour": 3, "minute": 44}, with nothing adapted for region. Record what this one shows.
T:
{"hour": 7, "minute": 25}
